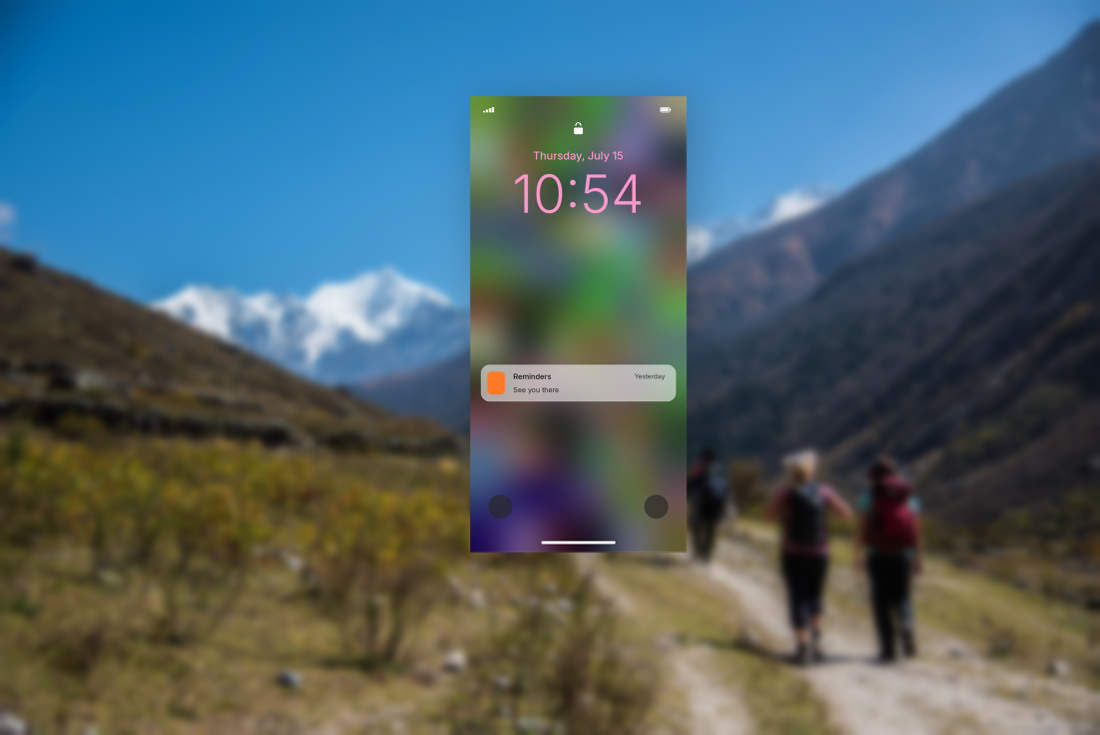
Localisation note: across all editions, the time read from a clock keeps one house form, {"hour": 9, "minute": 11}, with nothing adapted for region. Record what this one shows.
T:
{"hour": 10, "minute": 54}
